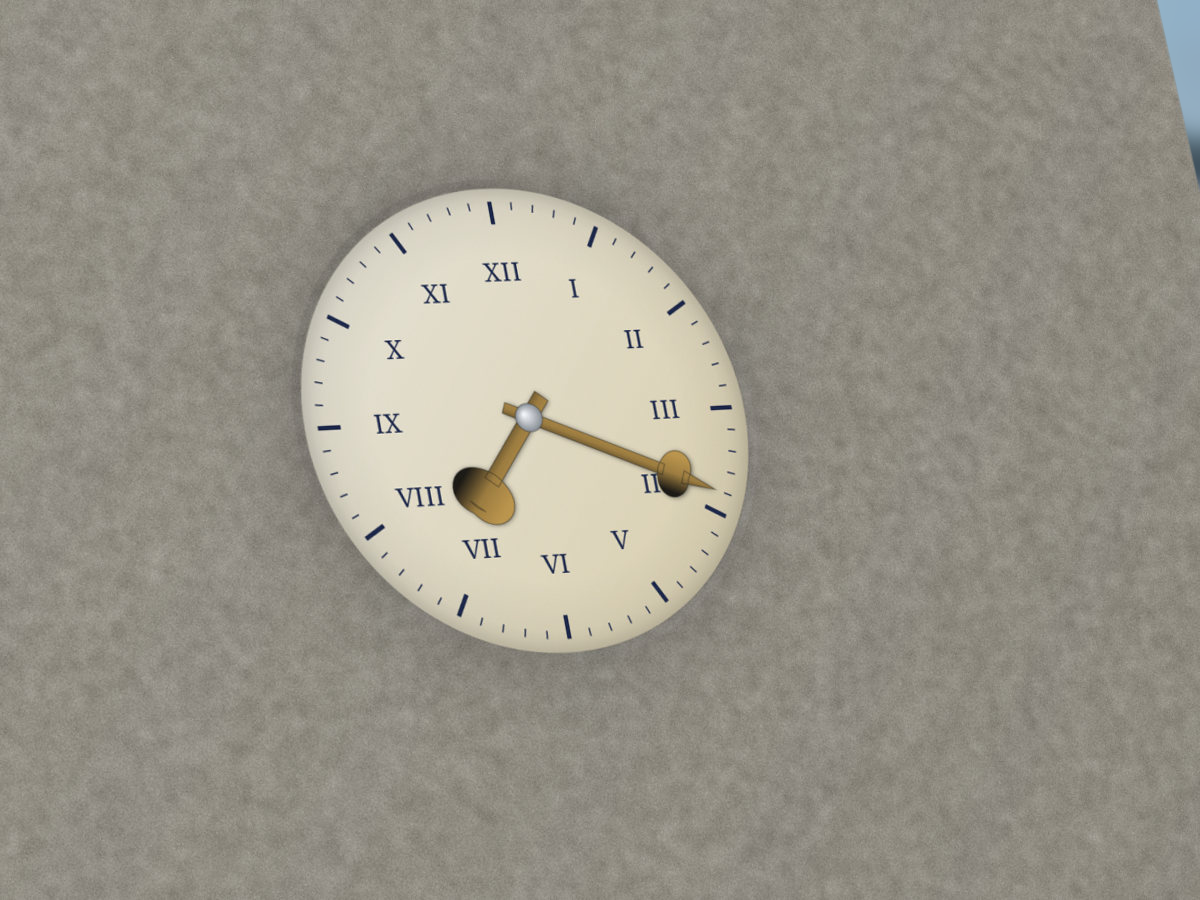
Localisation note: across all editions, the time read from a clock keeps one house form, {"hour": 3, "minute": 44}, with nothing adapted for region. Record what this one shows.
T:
{"hour": 7, "minute": 19}
